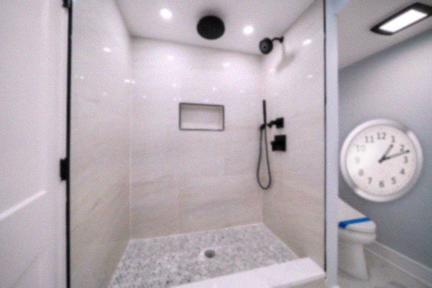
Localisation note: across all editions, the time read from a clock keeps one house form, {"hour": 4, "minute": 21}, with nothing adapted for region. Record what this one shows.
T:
{"hour": 1, "minute": 12}
